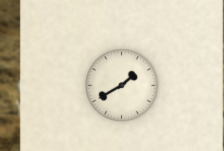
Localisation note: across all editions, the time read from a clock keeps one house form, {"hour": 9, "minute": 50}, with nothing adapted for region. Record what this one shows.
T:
{"hour": 1, "minute": 40}
